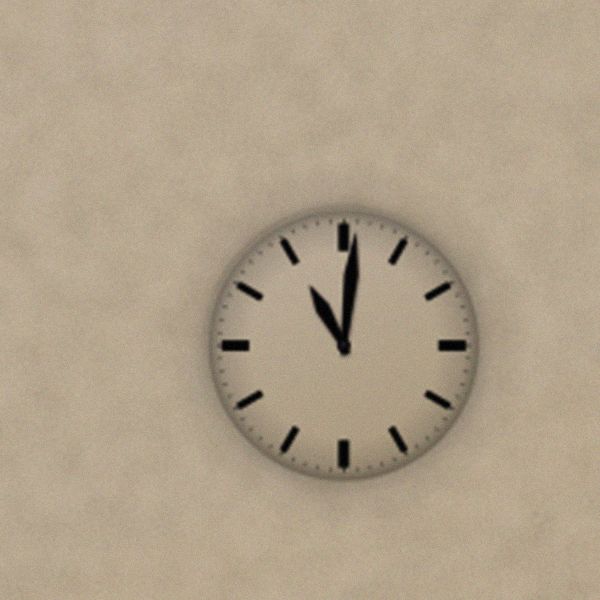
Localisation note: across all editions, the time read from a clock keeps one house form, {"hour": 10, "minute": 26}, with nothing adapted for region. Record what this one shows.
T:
{"hour": 11, "minute": 1}
